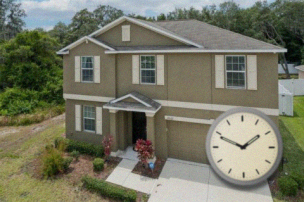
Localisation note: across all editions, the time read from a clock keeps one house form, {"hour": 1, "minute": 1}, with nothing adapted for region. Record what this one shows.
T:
{"hour": 1, "minute": 49}
